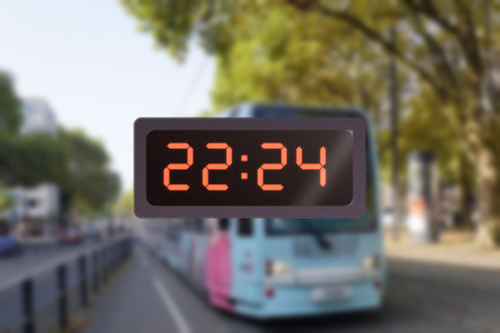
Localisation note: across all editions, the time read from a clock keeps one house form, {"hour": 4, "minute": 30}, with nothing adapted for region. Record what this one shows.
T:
{"hour": 22, "minute": 24}
